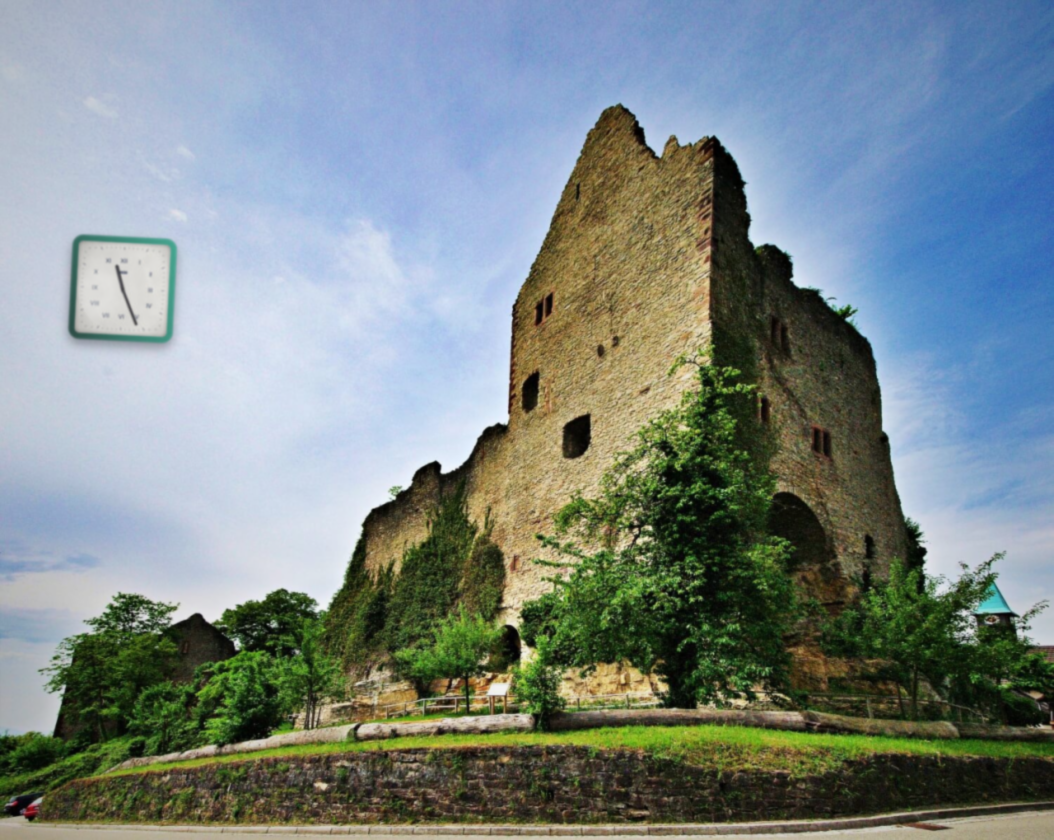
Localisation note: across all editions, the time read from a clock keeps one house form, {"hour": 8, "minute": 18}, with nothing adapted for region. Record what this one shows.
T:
{"hour": 11, "minute": 26}
